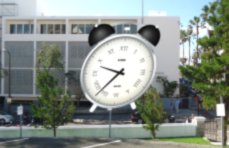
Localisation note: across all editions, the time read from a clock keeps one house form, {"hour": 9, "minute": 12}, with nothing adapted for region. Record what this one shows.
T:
{"hour": 9, "minute": 37}
